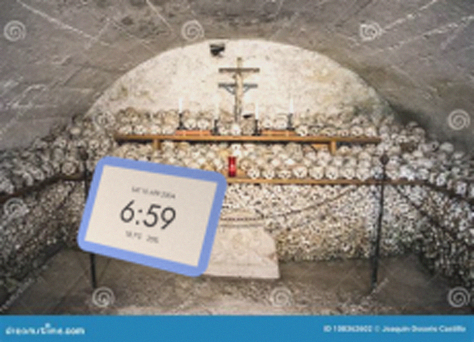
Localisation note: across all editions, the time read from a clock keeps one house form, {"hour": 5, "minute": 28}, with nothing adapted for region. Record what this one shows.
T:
{"hour": 6, "minute": 59}
